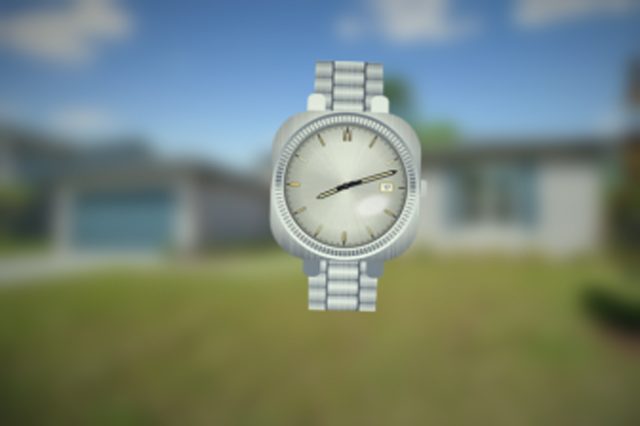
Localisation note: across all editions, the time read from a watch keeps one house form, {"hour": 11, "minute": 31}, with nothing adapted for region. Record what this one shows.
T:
{"hour": 8, "minute": 12}
